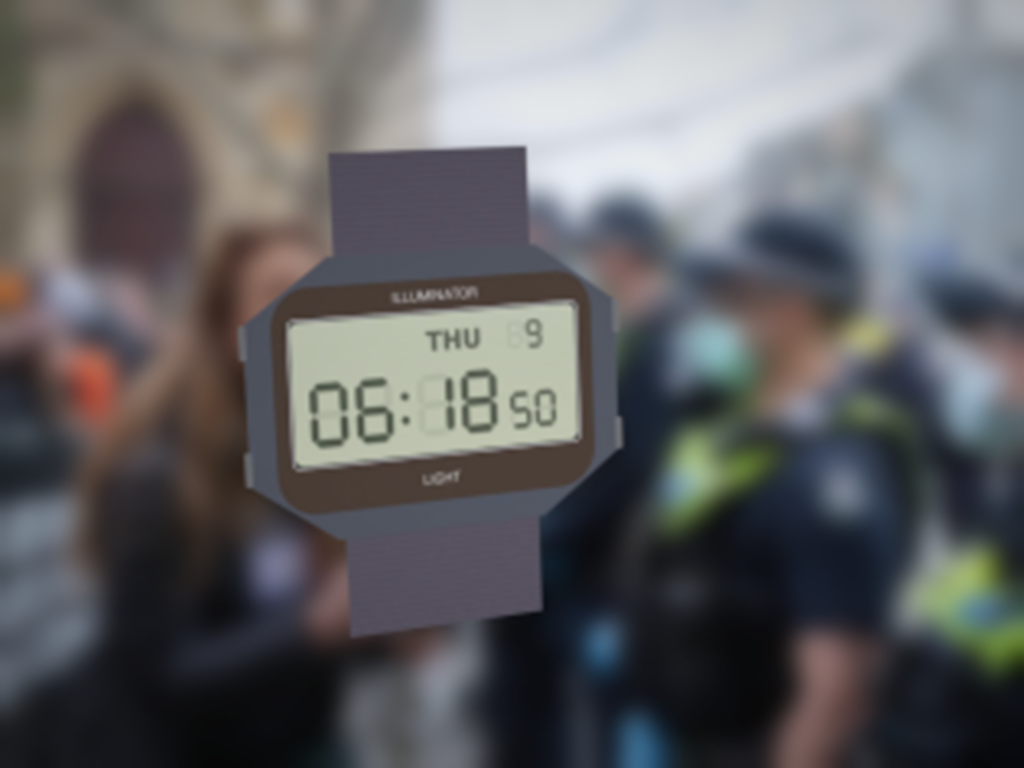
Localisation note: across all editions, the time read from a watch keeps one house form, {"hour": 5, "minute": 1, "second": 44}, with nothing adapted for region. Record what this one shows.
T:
{"hour": 6, "minute": 18, "second": 50}
